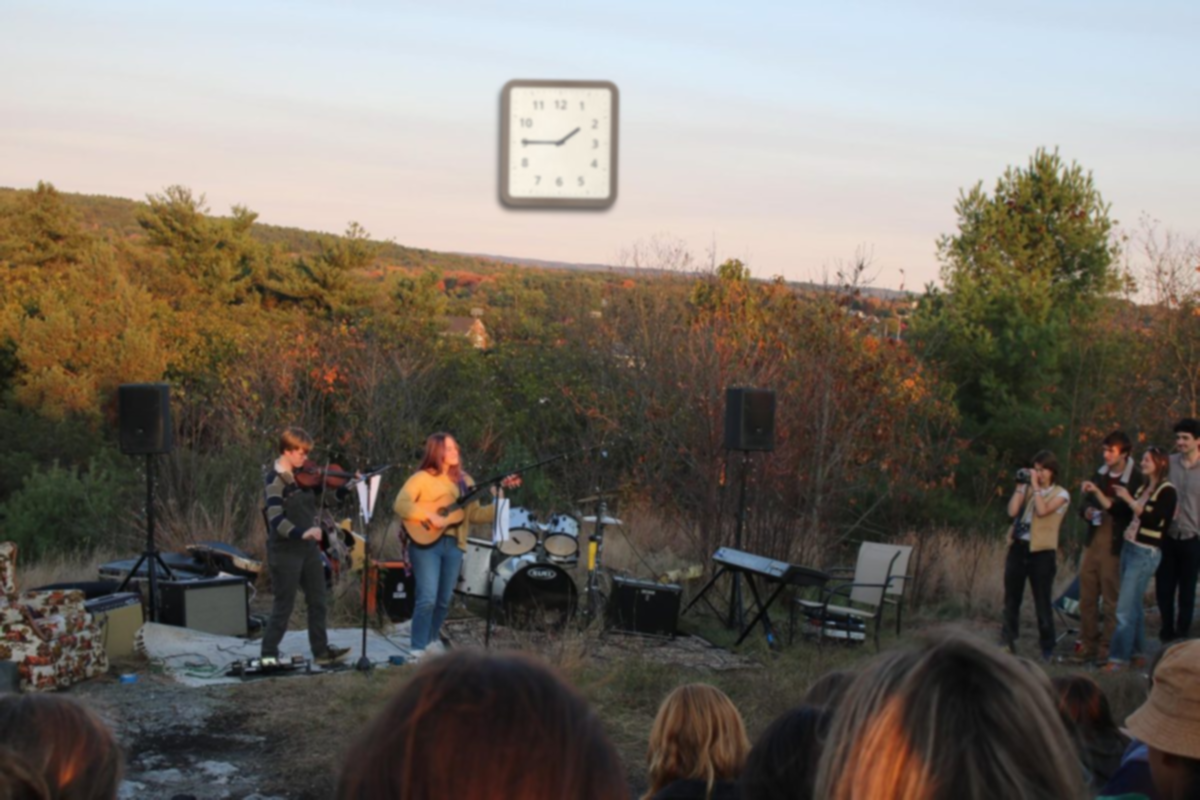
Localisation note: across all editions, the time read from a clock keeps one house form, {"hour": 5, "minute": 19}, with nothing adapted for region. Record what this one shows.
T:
{"hour": 1, "minute": 45}
